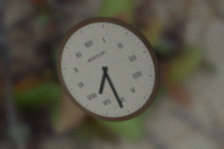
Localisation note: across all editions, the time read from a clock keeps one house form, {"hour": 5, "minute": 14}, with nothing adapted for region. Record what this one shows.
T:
{"hour": 7, "minute": 31}
